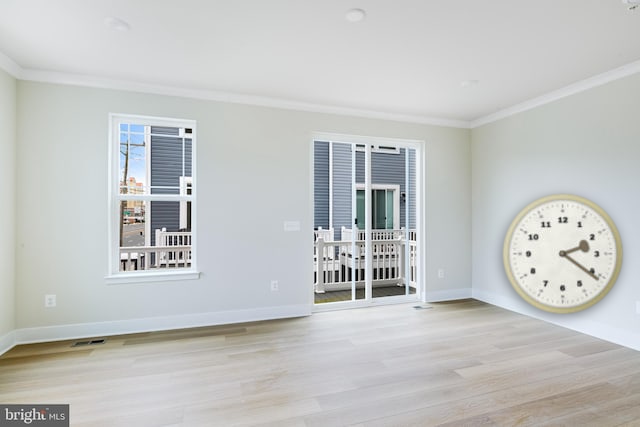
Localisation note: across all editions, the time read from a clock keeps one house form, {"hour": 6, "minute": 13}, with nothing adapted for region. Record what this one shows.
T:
{"hour": 2, "minute": 21}
